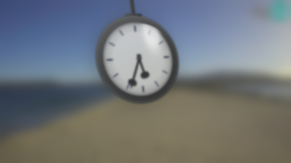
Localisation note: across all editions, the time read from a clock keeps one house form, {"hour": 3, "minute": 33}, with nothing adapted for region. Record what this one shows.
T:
{"hour": 5, "minute": 34}
